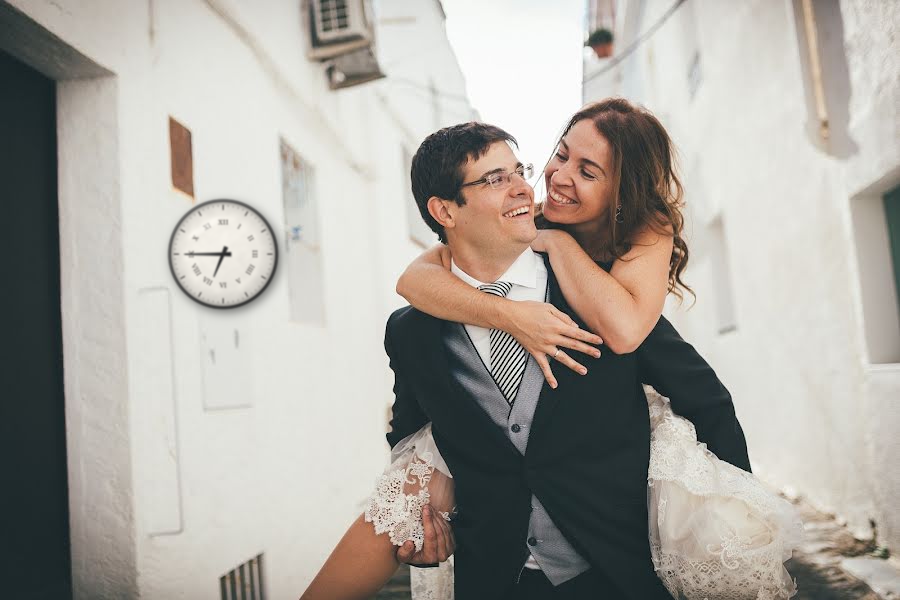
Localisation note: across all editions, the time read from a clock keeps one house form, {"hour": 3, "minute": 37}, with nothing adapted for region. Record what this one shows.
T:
{"hour": 6, "minute": 45}
